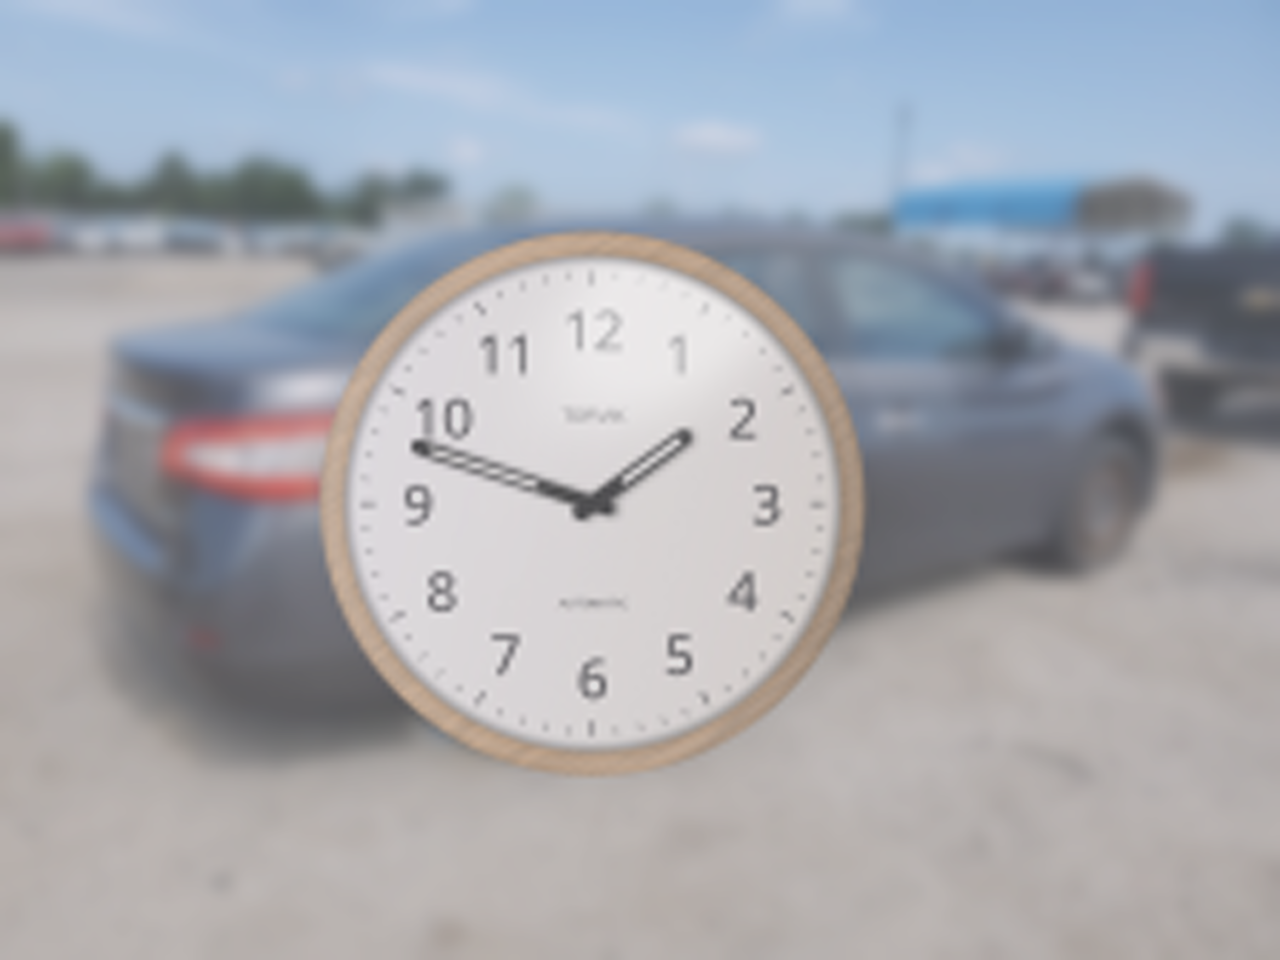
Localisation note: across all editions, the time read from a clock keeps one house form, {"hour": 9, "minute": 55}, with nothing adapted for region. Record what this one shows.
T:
{"hour": 1, "minute": 48}
